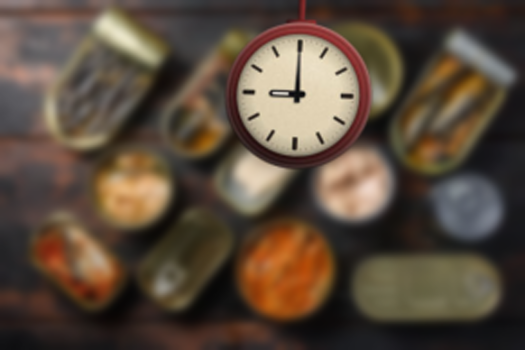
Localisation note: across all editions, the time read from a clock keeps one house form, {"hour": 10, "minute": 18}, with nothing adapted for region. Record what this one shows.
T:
{"hour": 9, "minute": 0}
